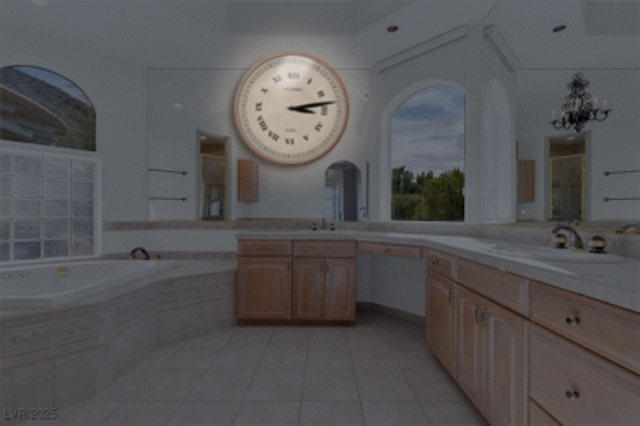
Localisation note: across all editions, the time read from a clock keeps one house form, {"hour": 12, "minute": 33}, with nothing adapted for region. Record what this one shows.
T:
{"hour": 3, "minute": 13}
